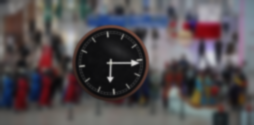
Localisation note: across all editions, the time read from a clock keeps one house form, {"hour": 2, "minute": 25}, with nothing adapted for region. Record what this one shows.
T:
{"hour": 6, "minute": 16}
